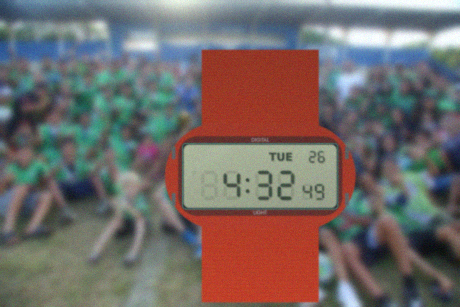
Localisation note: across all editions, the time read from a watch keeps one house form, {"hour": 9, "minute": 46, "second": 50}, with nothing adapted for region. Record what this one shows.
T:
{"hour": 4, "minute": 32, "second": 49}
